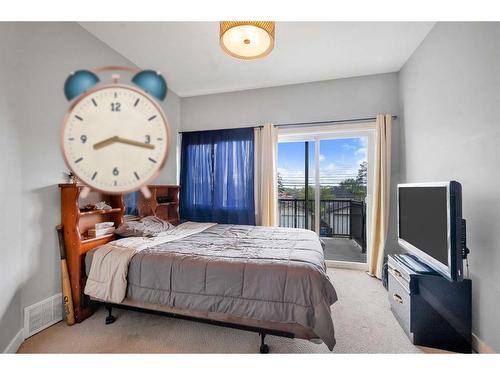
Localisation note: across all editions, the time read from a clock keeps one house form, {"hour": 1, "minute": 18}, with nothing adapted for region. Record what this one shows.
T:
{"hour": 8, "minute": 17}
